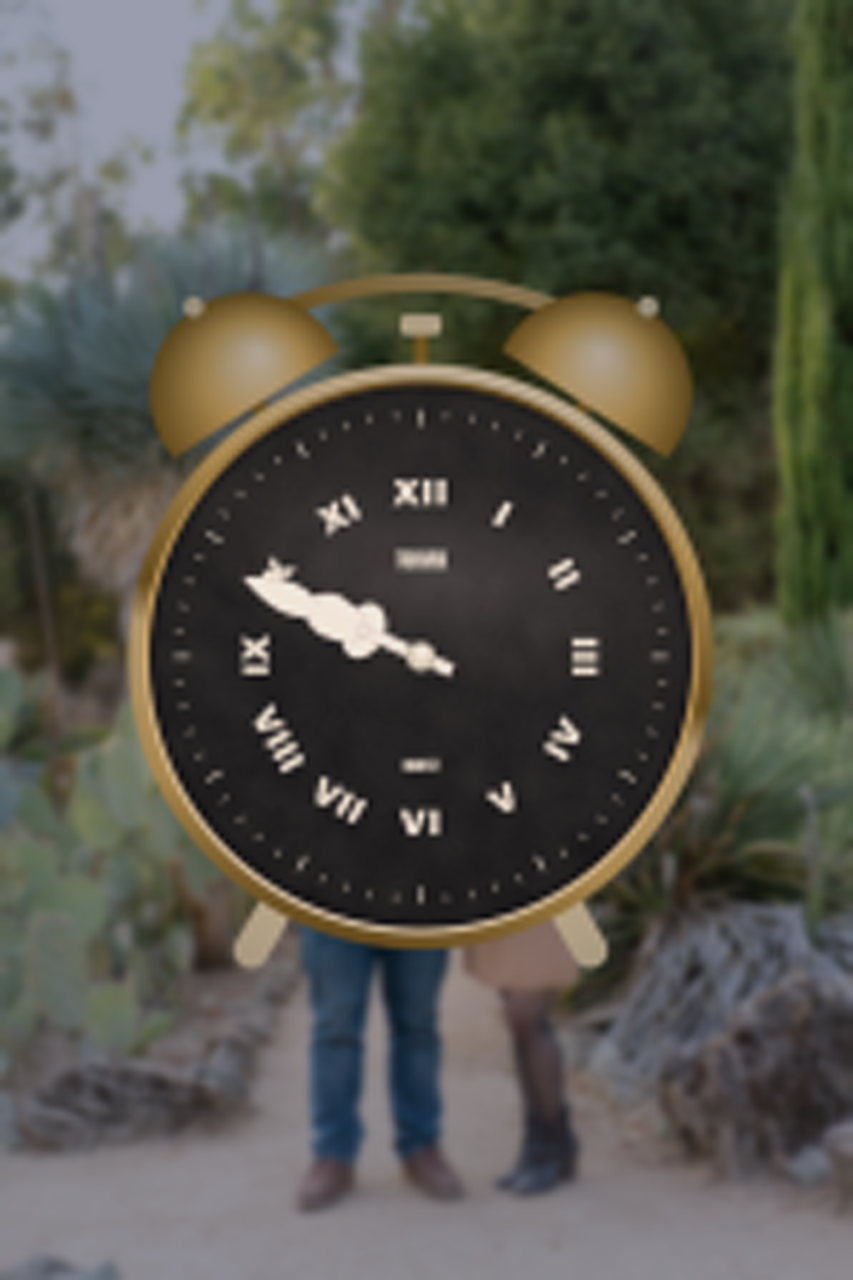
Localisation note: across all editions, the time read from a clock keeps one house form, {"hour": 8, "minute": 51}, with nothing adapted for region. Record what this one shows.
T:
{"hour": 9, "minute": 49}
